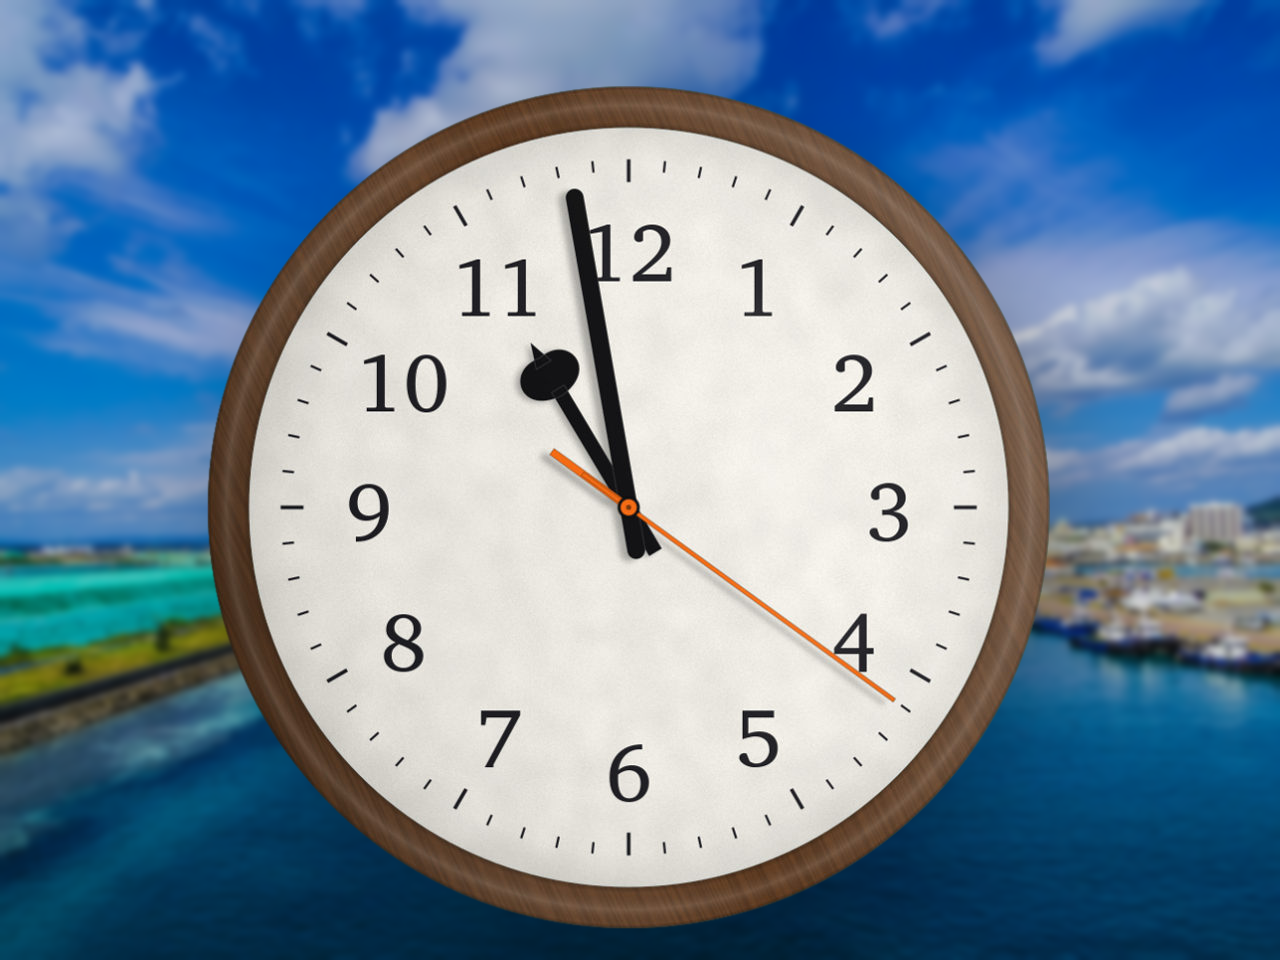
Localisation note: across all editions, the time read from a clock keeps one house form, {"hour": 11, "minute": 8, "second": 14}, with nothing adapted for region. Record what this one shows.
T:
{"hour": 10, "minute": 58, "second": 21}
